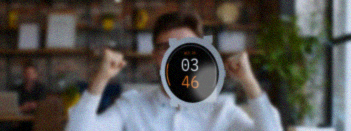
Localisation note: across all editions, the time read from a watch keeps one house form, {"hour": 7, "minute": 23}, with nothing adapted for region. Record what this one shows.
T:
{"hour": 3, "minute": 46}
